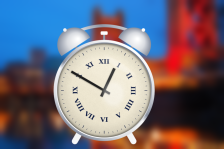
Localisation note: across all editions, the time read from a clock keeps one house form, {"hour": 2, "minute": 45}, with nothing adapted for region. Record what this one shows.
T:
{"hour": 12, "minute": 50}
